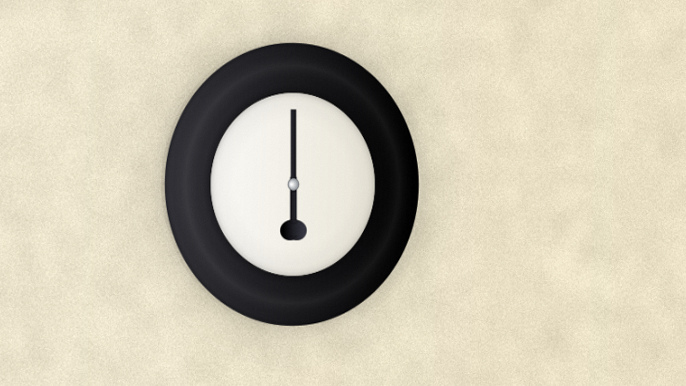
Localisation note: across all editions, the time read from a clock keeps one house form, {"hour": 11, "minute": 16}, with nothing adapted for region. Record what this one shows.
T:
{"hour": 6, "minute": 0}
